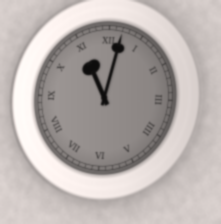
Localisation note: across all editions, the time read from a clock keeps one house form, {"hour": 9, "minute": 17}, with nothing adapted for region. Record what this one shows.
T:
{"hour": 11, "minute": 2}
